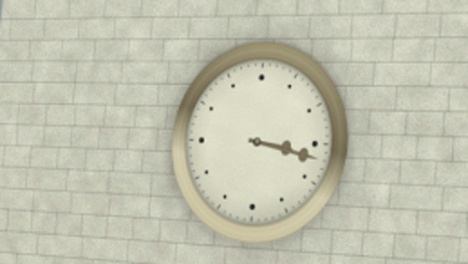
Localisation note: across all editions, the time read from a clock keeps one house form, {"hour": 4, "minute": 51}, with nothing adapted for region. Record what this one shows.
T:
{"hour": 3, "minute": 17}
